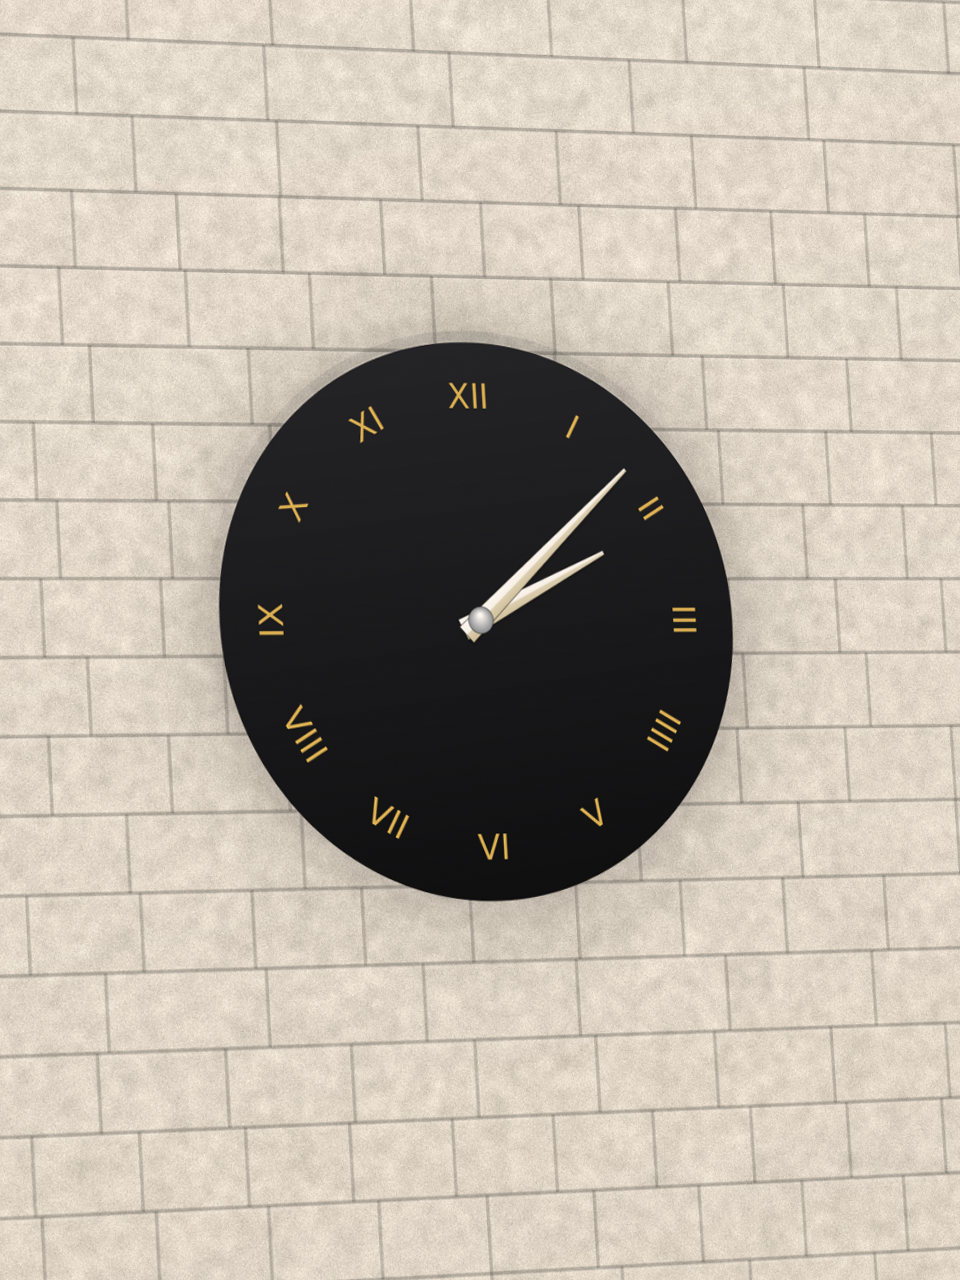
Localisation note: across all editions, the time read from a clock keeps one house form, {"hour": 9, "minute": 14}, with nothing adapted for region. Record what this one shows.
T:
{"hour": 2, "minute": 8}
